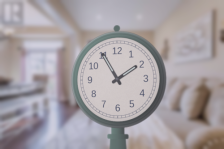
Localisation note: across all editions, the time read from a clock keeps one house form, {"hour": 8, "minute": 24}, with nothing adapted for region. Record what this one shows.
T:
{"hour": 1, "minute": 55}
